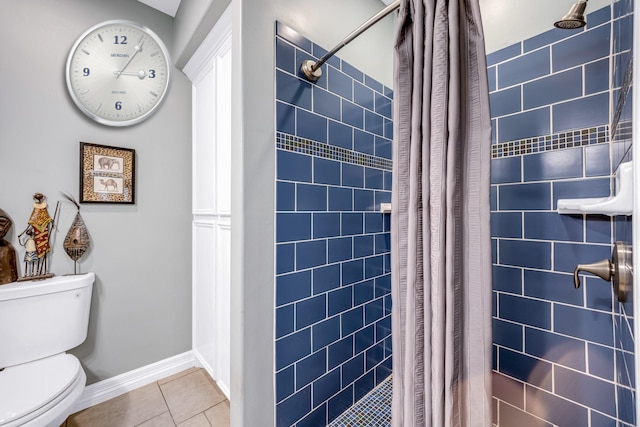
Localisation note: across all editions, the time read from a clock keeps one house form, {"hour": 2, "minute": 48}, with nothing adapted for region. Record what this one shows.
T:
{"hour": 3, "minute": 6}
